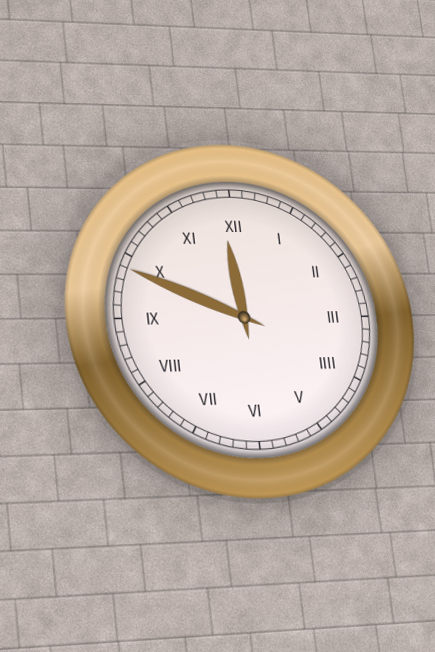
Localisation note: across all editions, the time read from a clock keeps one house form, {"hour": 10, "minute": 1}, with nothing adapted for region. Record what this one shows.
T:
{"hour": 11, "minute": 49}
